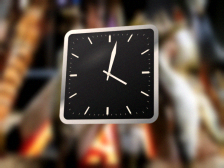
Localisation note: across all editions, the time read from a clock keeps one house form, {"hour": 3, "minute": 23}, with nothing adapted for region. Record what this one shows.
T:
{"hour": 4, "minute": 2}
